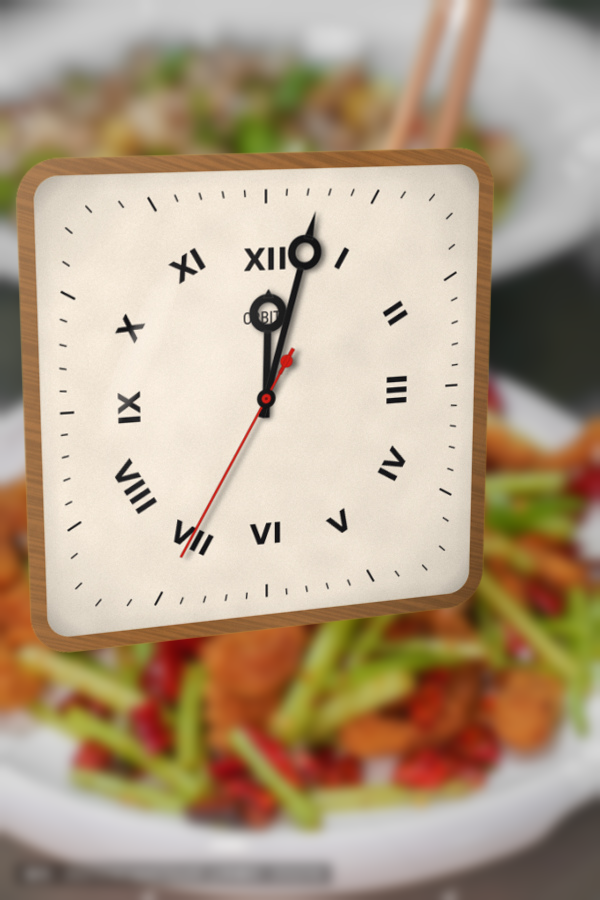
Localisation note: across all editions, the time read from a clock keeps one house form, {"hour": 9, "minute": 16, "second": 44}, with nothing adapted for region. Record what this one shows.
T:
{"hour": 12, "minute": 2, "second": 35}
